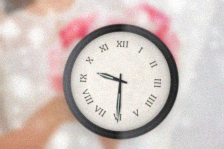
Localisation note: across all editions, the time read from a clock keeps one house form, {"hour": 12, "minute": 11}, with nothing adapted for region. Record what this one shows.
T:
{"hour": 9, "minute": 30}
